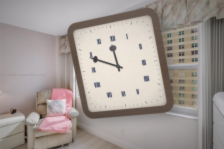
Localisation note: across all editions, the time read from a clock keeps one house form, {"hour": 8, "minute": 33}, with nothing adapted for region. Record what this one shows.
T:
{"hour": 11, "minute": 49}
